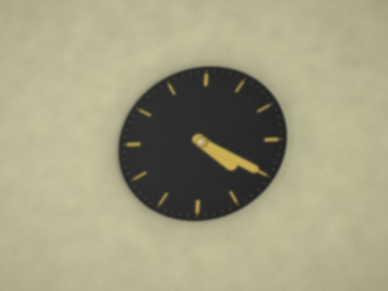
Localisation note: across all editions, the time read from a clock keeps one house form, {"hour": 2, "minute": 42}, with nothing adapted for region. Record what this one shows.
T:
{"hour": 4, "minute": 20}
